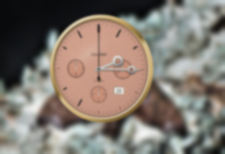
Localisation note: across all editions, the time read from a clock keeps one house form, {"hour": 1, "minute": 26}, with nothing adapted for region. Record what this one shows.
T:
{"hour": 2, "minute": 15}
